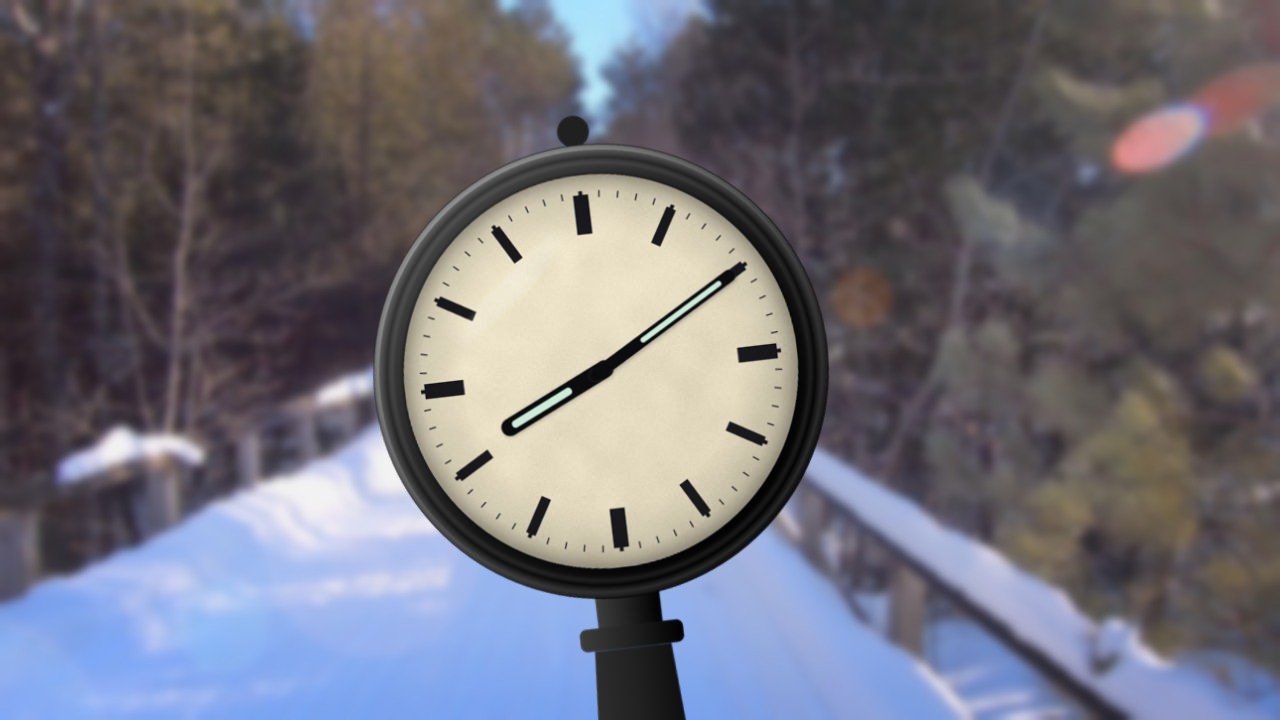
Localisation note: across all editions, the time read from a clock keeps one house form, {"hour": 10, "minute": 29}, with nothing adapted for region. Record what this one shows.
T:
{"hour": 8, "minute": 10}
